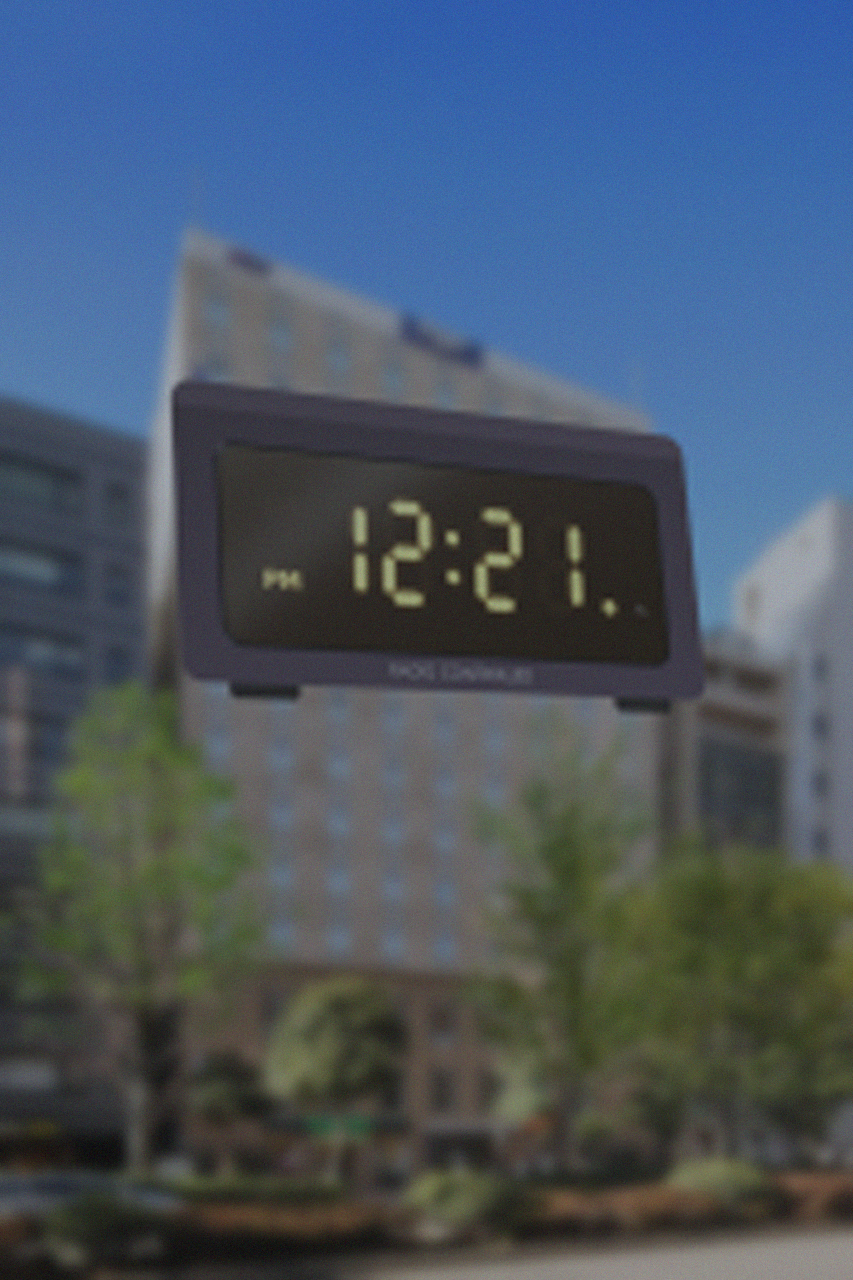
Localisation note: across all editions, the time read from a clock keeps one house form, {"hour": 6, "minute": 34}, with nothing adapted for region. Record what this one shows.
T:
{"hour": 12, "minute": 21}
